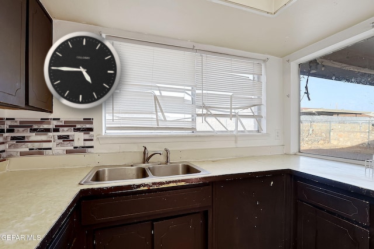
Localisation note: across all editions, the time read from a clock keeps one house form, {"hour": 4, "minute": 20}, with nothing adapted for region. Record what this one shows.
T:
{"hour": 4, "minute": 45}
